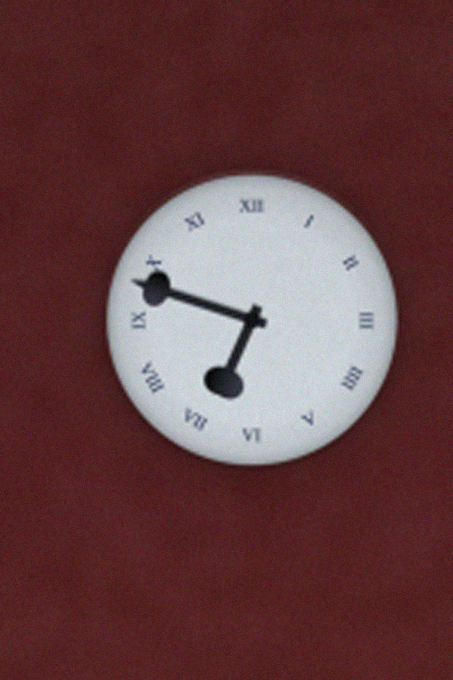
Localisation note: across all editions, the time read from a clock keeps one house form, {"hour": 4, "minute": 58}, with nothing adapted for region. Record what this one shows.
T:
{"hour": 6, "minute": 48}
